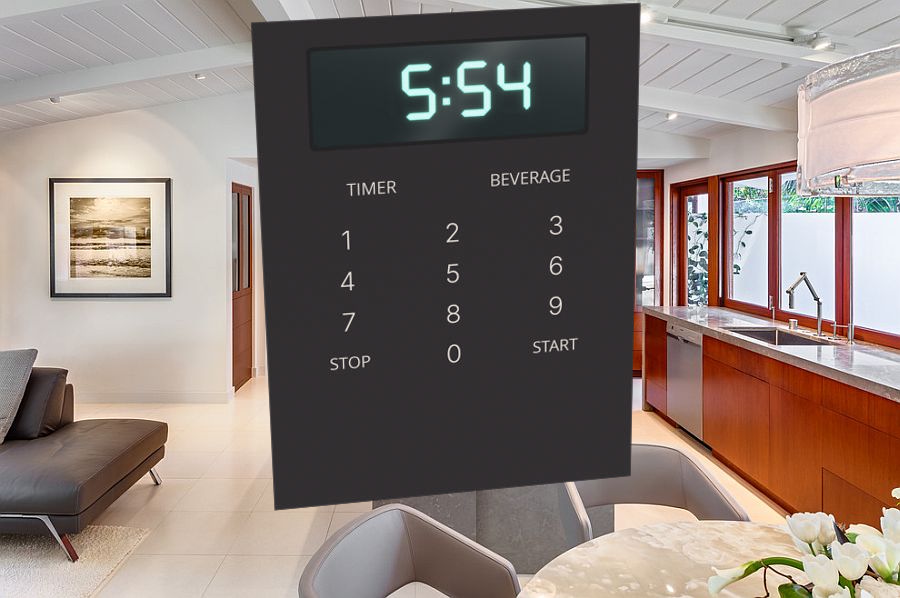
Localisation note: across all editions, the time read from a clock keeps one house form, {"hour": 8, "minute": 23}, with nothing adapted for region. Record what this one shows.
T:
{"hour": 5, "minute": 54}
